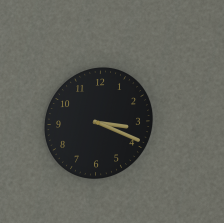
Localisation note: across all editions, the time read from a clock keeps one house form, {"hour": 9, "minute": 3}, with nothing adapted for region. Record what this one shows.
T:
{"hour": 3, "minute": 19}
